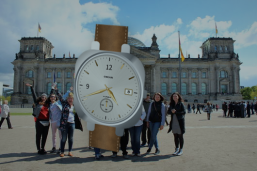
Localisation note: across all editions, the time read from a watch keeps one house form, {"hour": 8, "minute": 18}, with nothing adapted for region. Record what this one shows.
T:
{"hour": 4, "minute": 41}
